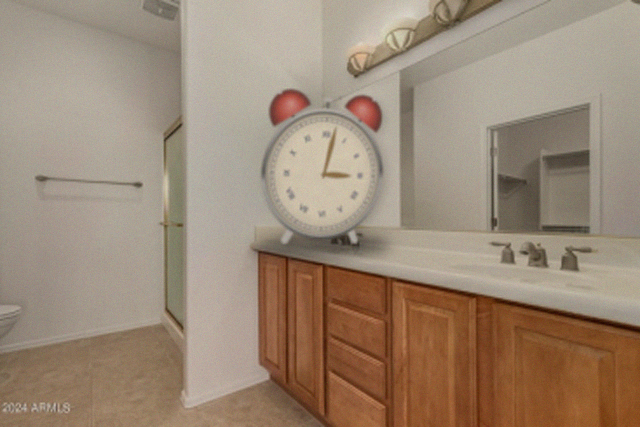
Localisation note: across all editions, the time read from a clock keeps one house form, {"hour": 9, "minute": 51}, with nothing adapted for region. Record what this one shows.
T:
{"hour": 3, "minute": 2}
